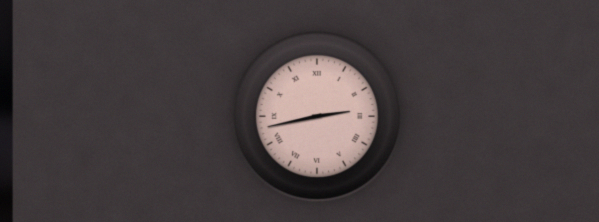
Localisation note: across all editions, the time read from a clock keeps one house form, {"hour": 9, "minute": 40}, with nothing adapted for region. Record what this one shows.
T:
{"hour": 2, "minute": 43}
